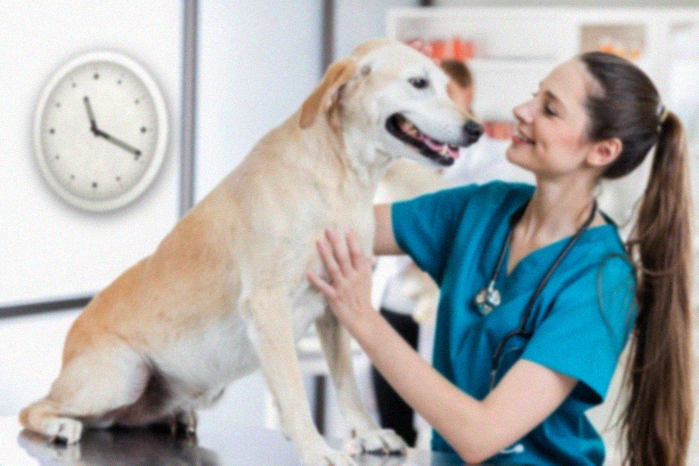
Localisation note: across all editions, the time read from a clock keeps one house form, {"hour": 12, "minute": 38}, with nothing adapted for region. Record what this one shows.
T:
{"hour": 11, "minute": 19}
